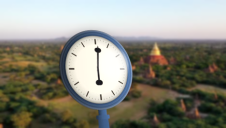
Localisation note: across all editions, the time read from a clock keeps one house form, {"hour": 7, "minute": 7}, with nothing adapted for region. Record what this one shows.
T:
{"hour": 6, "minute": 1}
